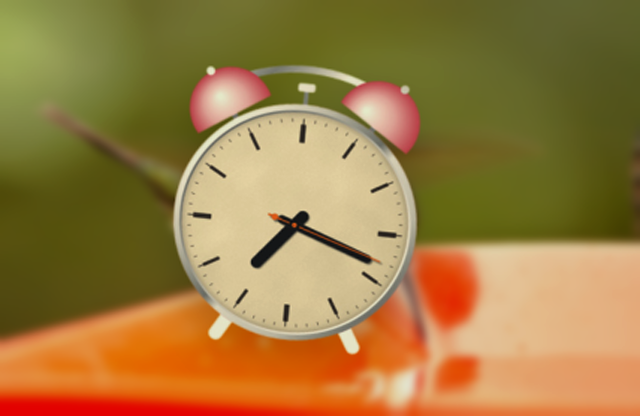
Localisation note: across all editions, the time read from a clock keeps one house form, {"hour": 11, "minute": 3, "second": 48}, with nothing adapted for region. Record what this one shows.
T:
{"hour": 7, "minute": 18, "second": 18}
